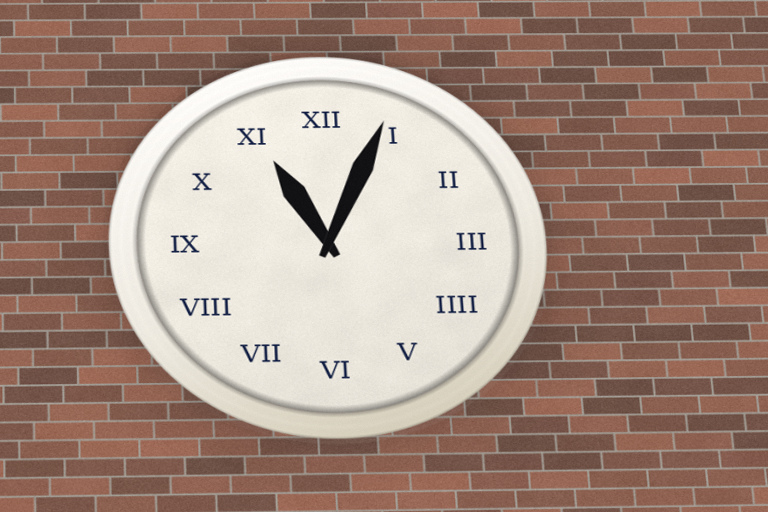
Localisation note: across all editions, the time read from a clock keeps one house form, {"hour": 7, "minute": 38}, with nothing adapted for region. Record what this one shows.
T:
{"hour": 11, "minute": 4}
